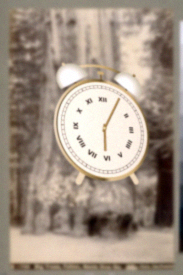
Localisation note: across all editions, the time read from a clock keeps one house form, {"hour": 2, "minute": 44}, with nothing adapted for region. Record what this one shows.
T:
{"hour": 6, "minute": 5}
